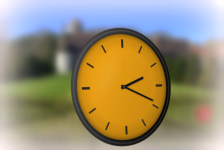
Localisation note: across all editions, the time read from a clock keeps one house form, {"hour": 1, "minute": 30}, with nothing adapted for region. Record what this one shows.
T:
{"hour": 2, "minute": 19}
